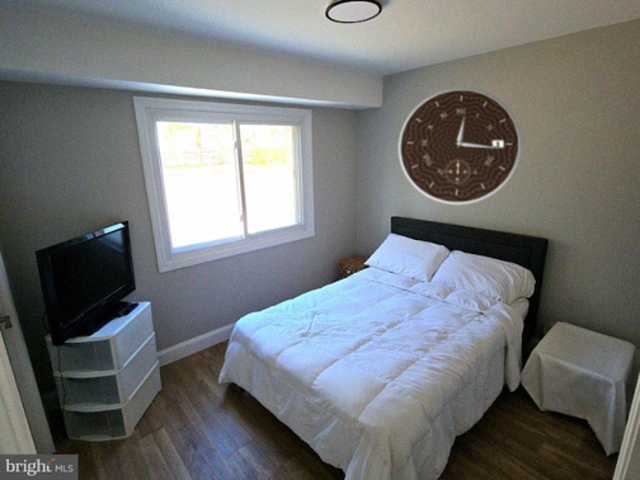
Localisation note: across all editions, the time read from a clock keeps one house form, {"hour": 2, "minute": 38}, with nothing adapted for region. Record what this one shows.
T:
{"hour": 12, "minute": 16}
